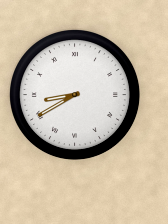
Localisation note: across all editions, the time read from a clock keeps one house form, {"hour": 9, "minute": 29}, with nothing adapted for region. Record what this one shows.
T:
{"hour": 8, "minute": 40}
